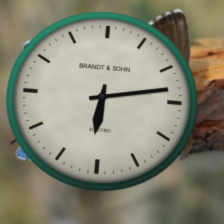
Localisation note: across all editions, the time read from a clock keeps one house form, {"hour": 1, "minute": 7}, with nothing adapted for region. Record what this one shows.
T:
{"hour": 6, "minute": 13}
